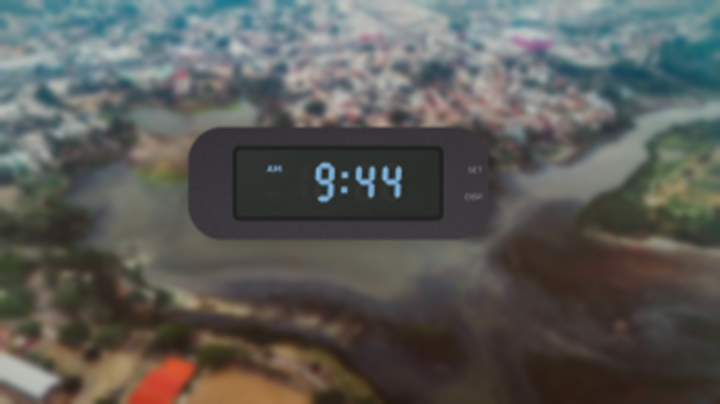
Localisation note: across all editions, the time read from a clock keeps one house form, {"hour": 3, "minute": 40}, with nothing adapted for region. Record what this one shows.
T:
{"hour": 9, "minute": 44}
